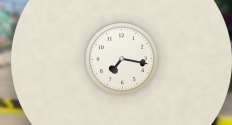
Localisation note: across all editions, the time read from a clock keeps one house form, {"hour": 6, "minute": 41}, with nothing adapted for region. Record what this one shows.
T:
{"hour": 7, "minute": 17}
